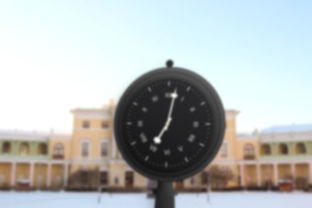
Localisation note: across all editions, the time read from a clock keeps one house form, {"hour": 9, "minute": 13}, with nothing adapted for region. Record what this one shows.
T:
{"hour": 7, "minute": 2}
